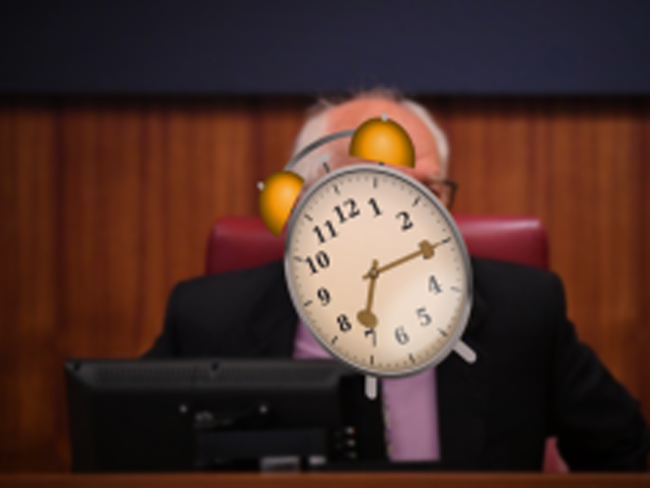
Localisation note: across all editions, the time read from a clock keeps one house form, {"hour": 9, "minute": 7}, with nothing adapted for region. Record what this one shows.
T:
{"hour": 7, "minute": 15}
